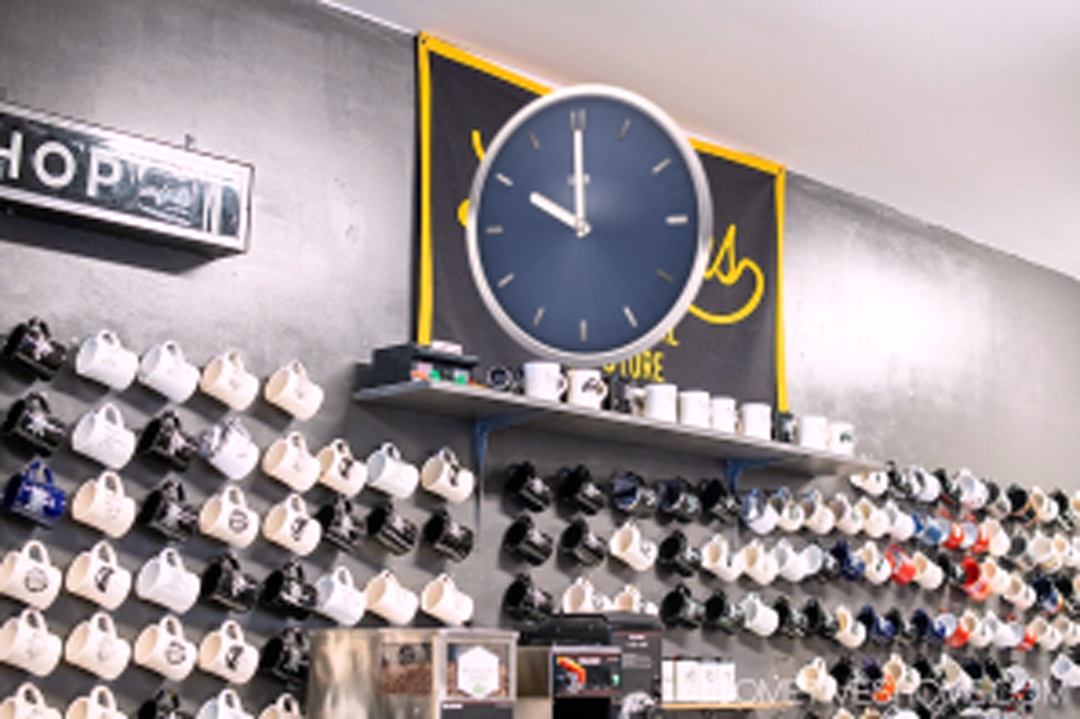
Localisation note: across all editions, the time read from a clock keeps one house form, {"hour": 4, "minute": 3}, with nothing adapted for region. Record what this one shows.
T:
{"hour": 10, "minute": 0}
